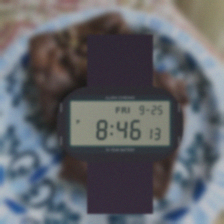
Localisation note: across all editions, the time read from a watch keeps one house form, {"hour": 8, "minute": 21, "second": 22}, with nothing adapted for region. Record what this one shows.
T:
{"hour": 8, "minute": 46, "second": 13}
